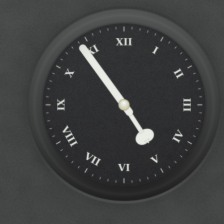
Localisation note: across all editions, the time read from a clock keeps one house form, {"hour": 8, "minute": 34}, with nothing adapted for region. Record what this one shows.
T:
{"hour": 4, "minute": 54}
